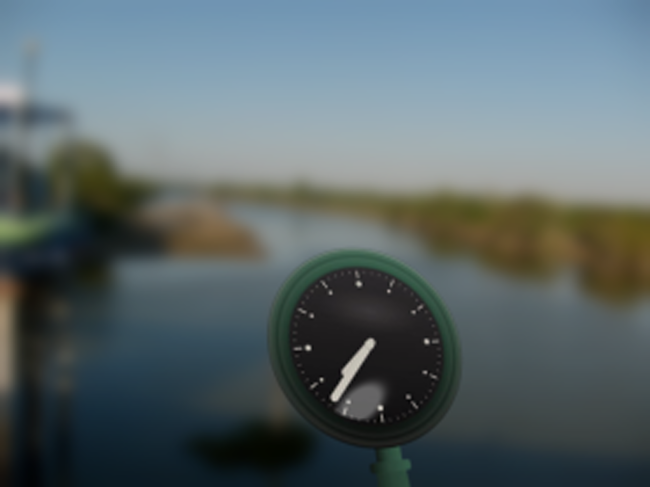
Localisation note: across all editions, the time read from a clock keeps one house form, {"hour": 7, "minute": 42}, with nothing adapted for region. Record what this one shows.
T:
{"hour": 7, "minute": 37}
